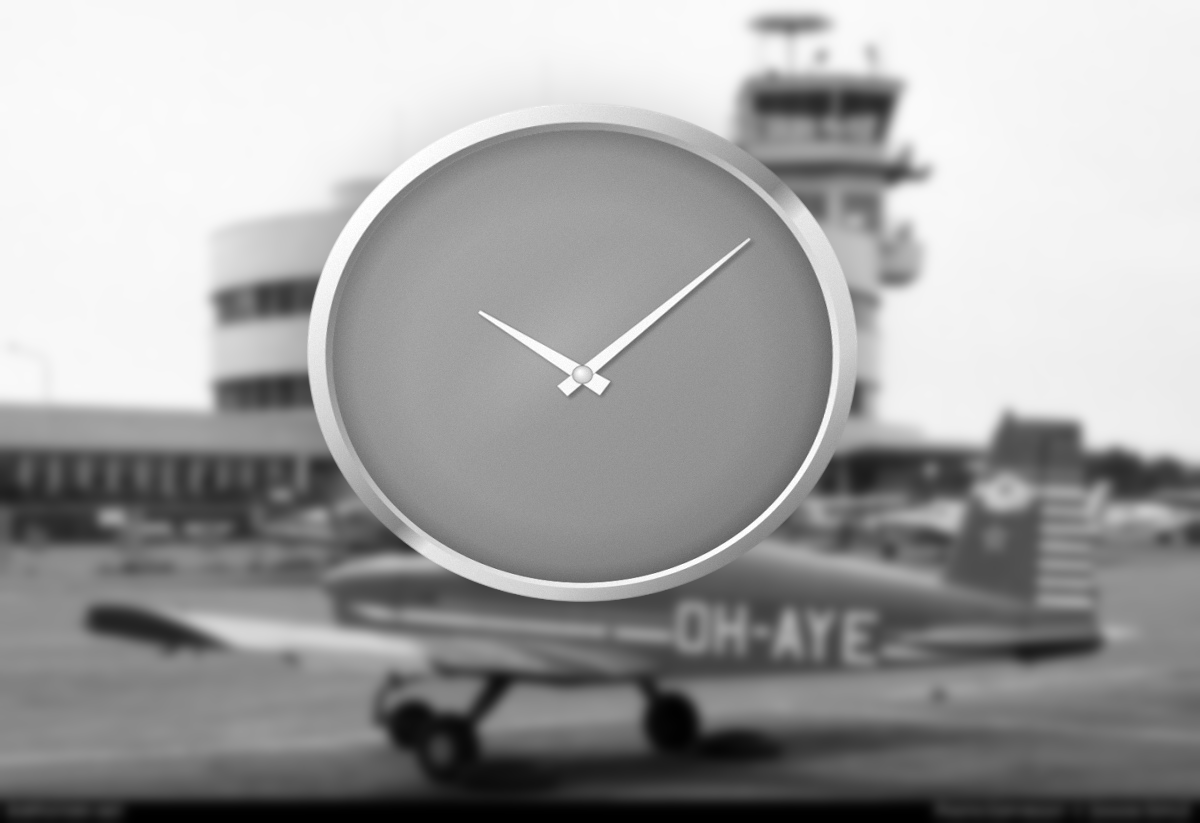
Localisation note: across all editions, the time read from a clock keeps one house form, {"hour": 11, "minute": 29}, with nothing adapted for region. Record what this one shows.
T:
{"hour": 10, "minute": 8}
